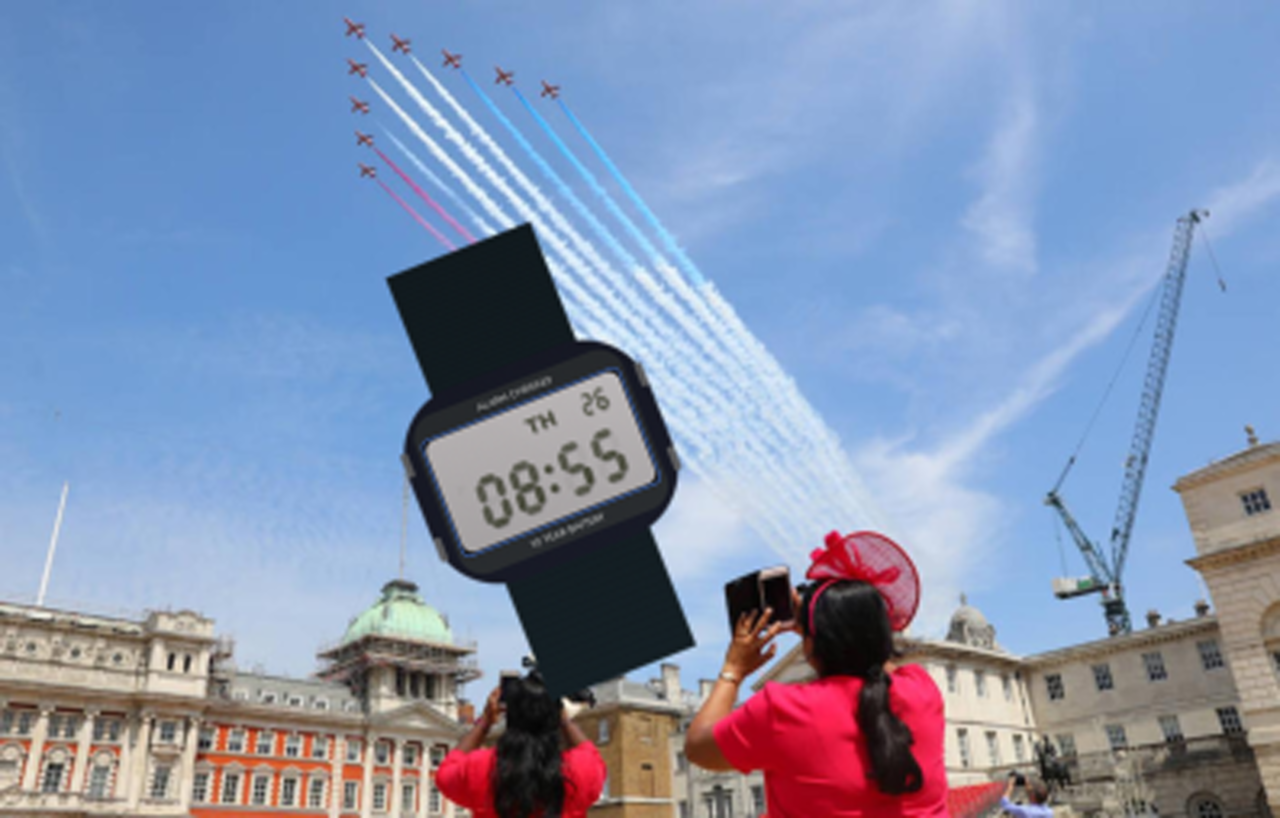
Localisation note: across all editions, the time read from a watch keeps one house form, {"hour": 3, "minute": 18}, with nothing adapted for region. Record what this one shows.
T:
{"hour": 8, "minute": 55}
